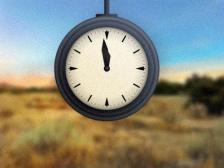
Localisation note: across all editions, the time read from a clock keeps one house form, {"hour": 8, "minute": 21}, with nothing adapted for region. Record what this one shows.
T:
{"hour": 11, "minute": 59}
